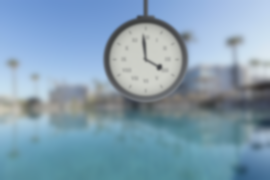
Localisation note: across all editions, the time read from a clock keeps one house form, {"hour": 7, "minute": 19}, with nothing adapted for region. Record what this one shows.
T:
{"hour": 3, "minute": 59}
